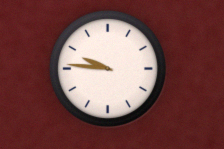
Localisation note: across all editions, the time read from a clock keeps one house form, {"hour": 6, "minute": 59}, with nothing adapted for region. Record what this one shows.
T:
{"hour": 9, "minute": 46}
